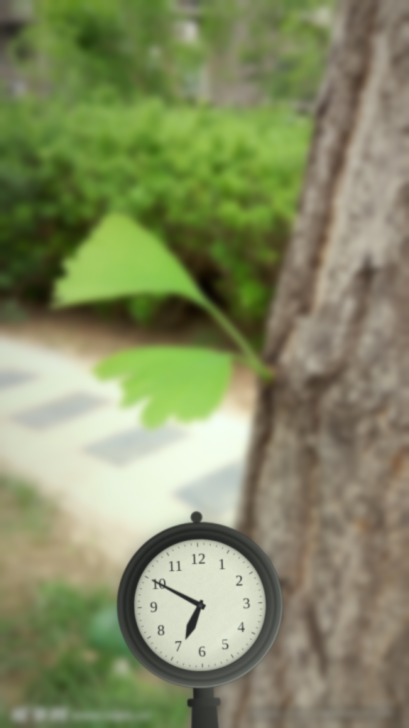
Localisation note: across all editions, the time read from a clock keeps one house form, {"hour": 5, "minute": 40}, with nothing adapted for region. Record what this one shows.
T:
{"hour": 6, "minute": 50}
